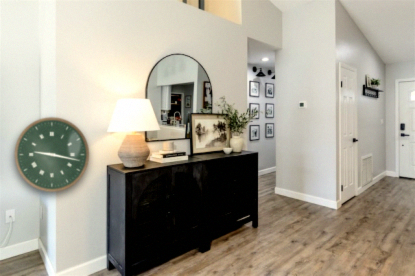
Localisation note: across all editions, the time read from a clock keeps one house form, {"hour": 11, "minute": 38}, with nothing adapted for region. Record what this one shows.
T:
{"hour": 9, "minute": 17}
